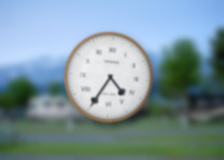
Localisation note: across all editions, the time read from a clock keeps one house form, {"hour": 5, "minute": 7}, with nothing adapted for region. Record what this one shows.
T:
{"hour": 4, "minute": 35}
